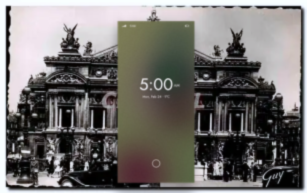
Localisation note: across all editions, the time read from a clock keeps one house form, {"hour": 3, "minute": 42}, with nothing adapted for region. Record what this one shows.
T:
{"hour": 5, "minute": 0}
